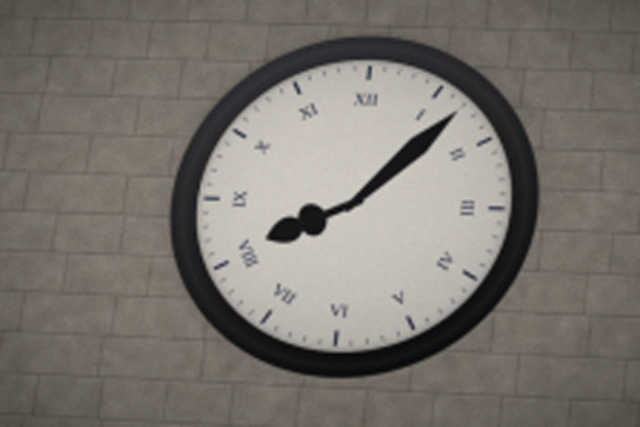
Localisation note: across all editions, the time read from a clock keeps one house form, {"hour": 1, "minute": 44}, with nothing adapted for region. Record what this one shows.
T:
{"hour": 8, "minute": 7}
